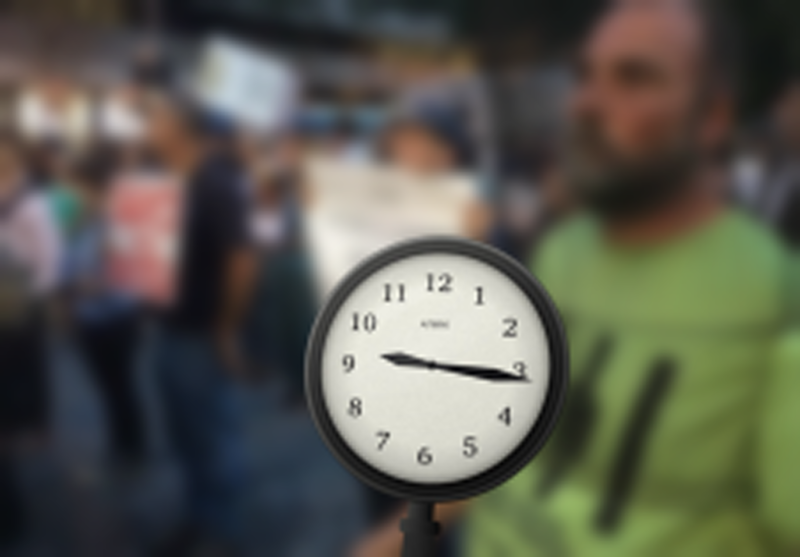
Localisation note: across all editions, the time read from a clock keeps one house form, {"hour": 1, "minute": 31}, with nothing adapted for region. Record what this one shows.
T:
{"hour": 9, "minute": 16}
